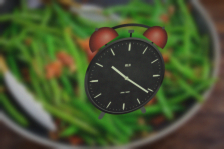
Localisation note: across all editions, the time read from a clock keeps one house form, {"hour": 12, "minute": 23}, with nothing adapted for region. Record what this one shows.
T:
{"hour": 10, "minute": 21}
